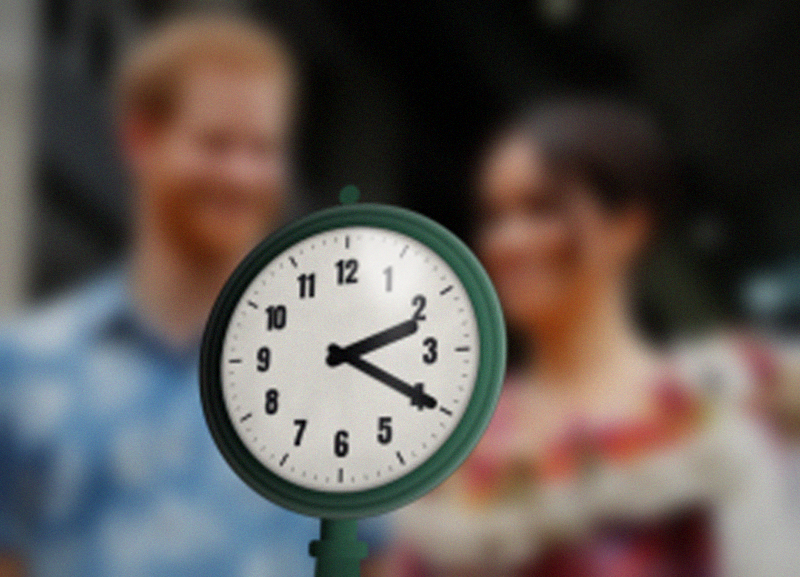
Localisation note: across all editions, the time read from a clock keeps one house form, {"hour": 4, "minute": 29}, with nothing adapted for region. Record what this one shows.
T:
{"hour": 2, "minute": 20}
